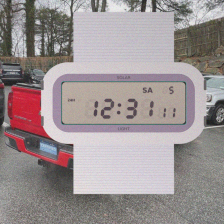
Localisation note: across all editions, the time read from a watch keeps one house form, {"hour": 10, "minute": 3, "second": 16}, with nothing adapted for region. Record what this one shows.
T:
{"hour": 12, "minute": 31, "second": 11}
